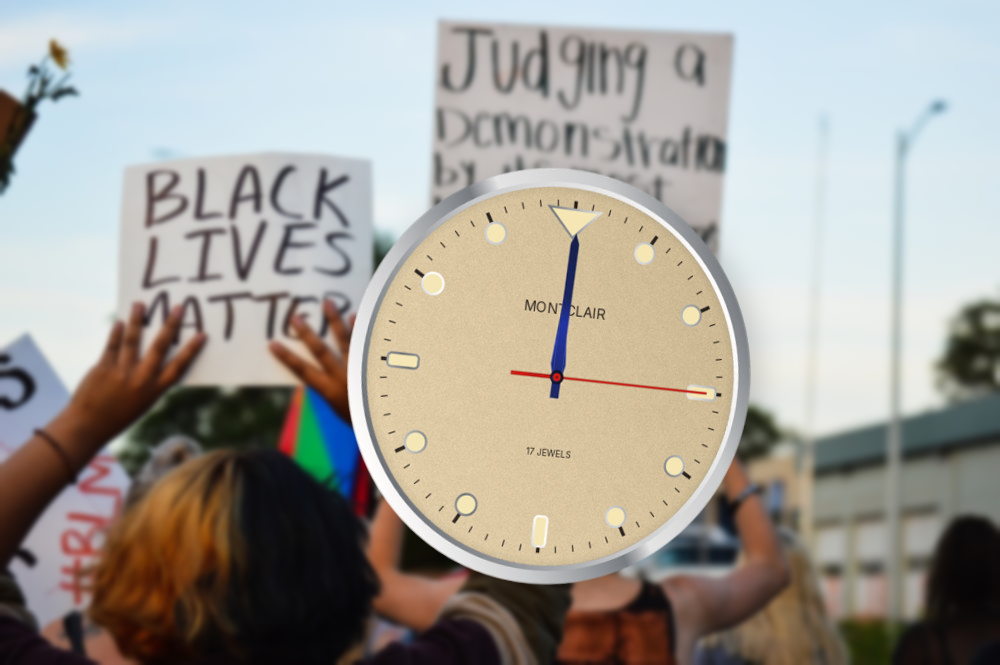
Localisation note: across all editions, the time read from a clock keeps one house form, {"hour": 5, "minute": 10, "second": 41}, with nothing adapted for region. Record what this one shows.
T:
{"hour": 12, "minute": 0, "second": 15}
